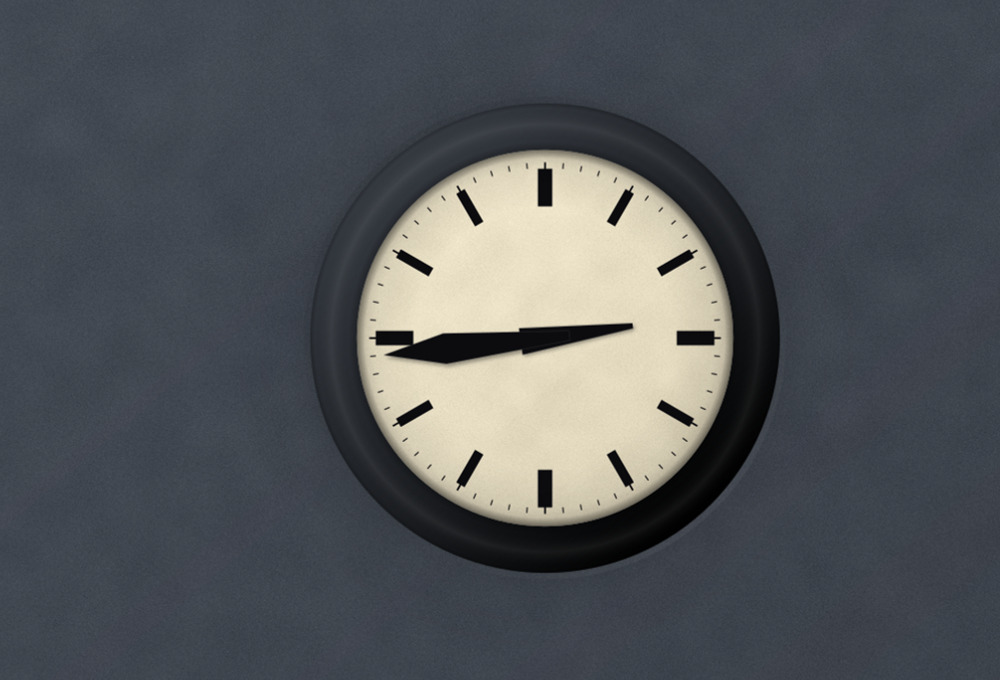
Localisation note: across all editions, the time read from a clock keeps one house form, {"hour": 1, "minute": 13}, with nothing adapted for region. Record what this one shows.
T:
{"hour": 2, "minute": 44}
